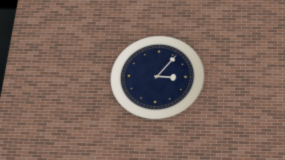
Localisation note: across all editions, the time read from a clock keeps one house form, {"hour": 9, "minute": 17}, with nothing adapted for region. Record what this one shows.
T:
{"hour": 3, "minute": 6}
